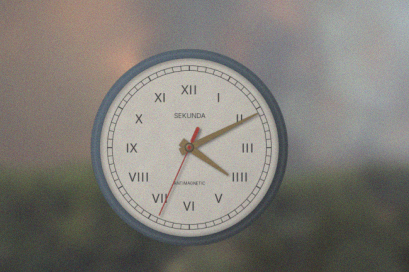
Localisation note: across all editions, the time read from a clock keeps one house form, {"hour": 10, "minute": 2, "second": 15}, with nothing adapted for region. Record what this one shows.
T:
{"hour": 4, "minute": 10, "second": 34}
